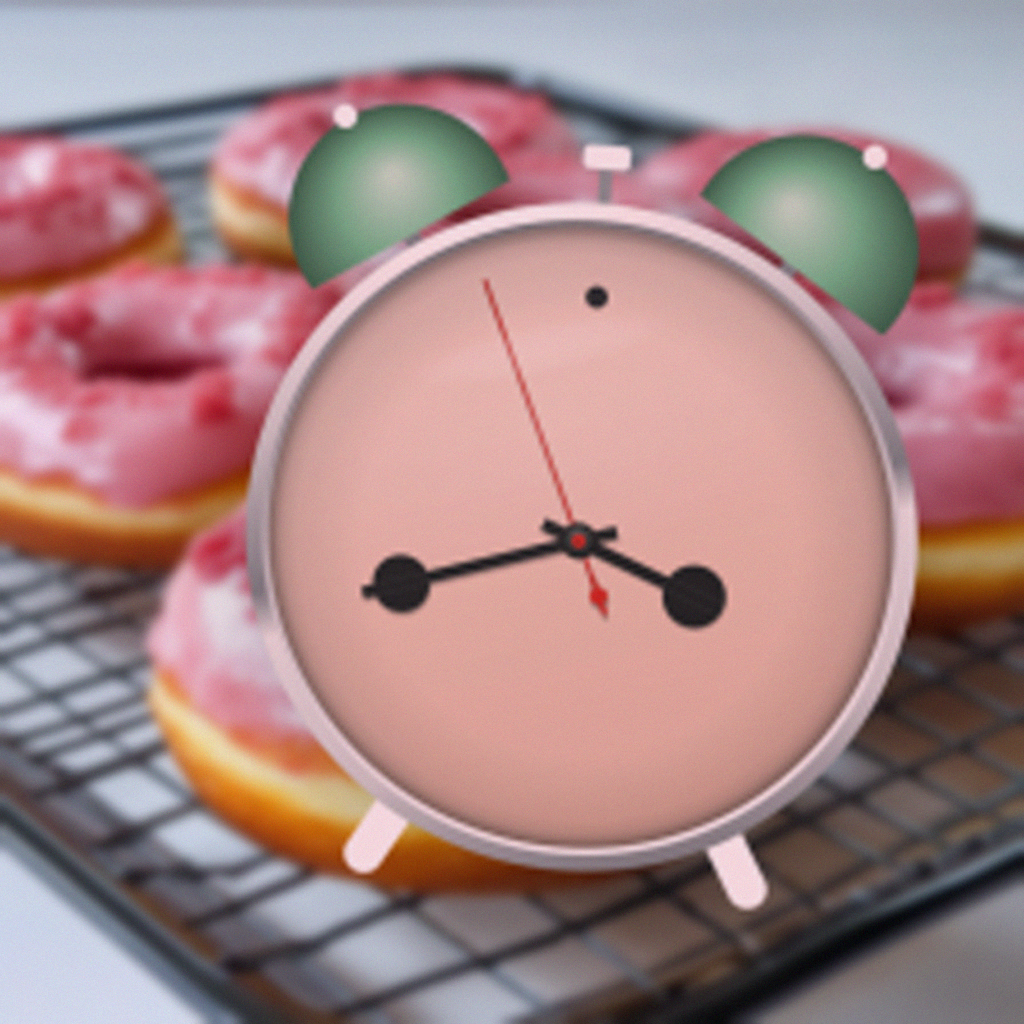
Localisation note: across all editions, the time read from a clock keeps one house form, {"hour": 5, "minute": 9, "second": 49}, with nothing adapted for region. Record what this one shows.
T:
{"hour": 3, "minute": 41, "second": 56}
